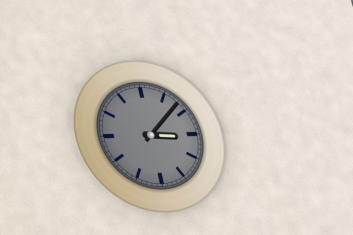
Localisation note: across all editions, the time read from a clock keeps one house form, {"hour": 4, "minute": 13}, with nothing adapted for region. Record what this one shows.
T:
{"hour": 3, "minute": 8}
